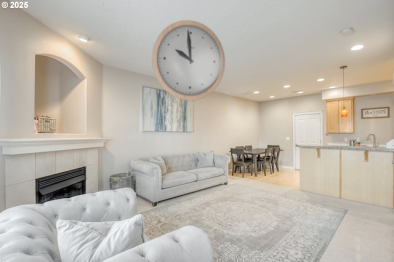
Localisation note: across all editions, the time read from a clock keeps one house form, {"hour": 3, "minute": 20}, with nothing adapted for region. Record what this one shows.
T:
{"hour": 9, "minute": 59}
